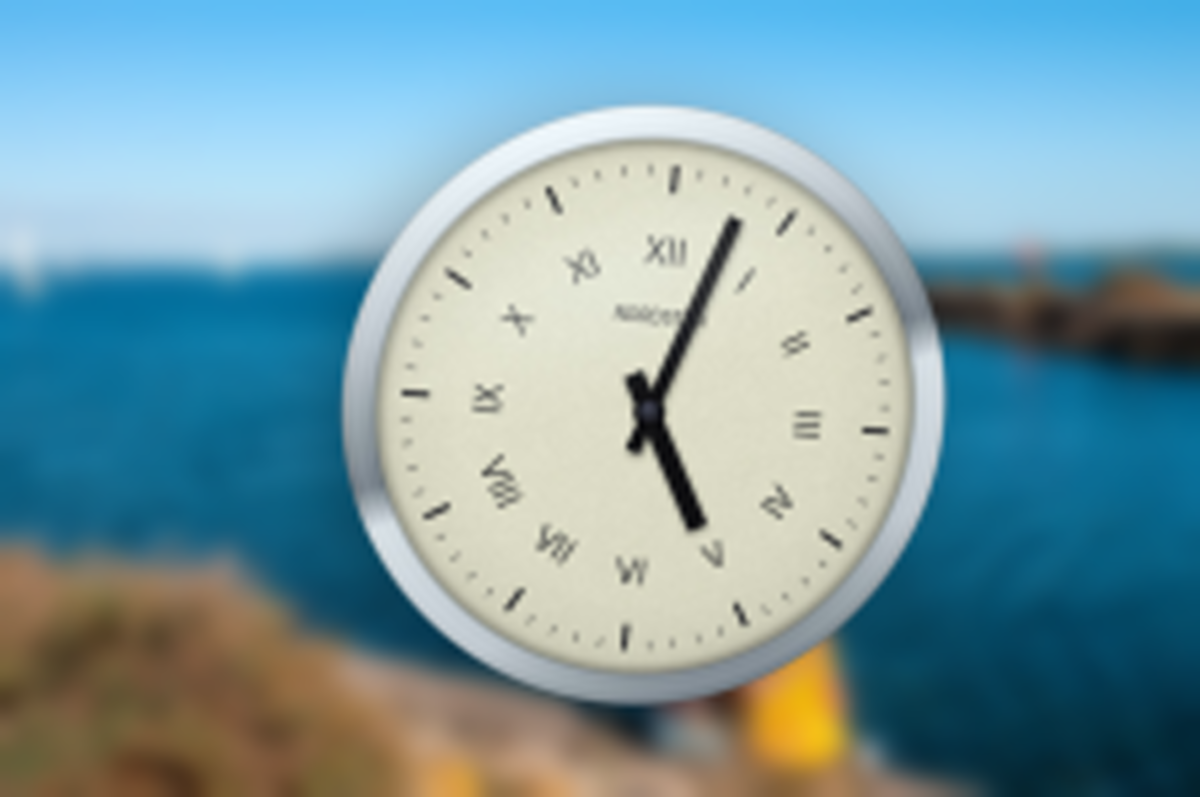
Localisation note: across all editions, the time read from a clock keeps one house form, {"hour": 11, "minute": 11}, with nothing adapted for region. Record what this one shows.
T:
{"hour": 5, "minute": 3}
